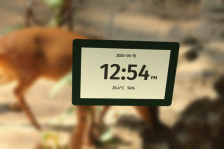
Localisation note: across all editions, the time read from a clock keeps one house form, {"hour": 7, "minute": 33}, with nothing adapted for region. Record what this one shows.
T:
{"hour": 12, "minute": 54}
